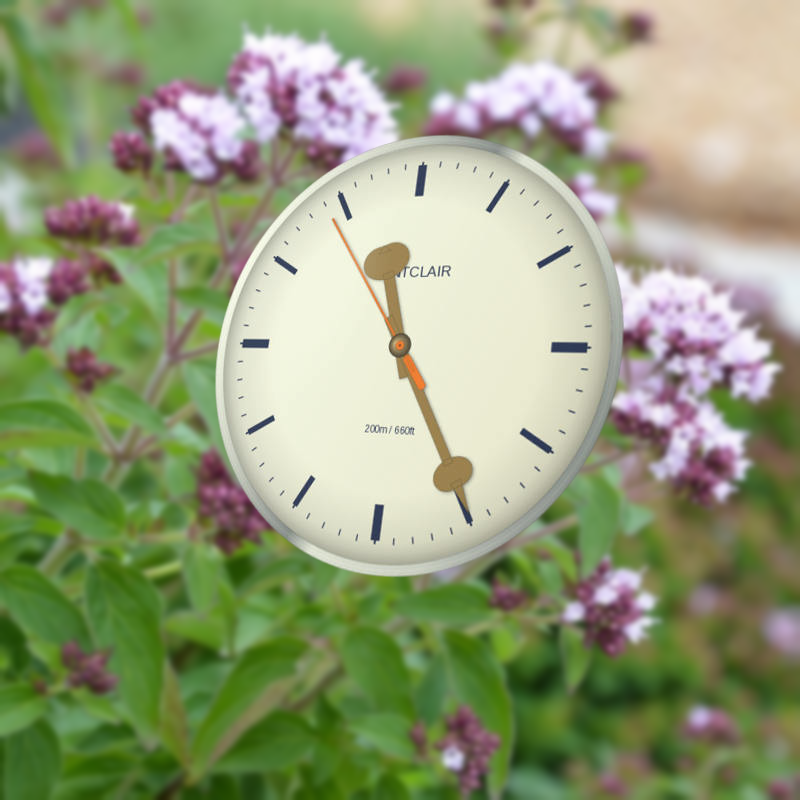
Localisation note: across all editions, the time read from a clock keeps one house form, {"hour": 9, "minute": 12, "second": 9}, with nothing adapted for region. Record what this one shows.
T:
{"hour": 11, "minute": 24, "second": 54}
